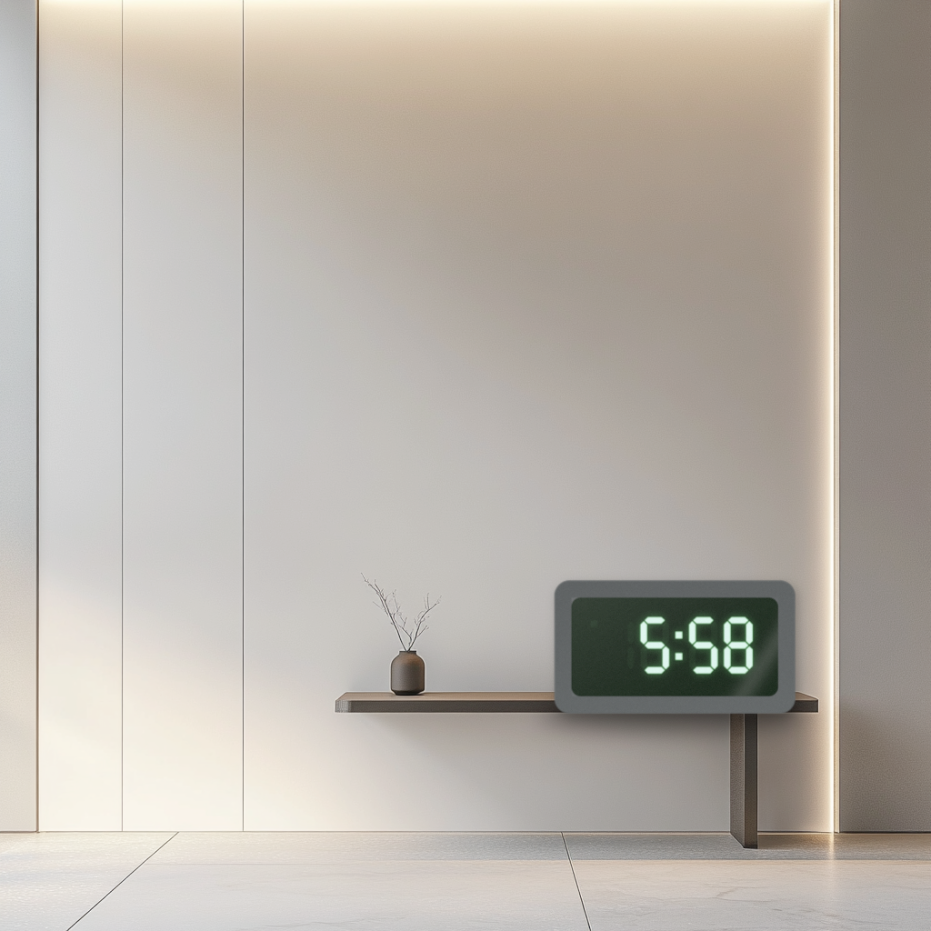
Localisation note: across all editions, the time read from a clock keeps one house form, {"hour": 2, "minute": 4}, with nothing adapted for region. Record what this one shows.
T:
{"hour": 5, "minute": 58}
